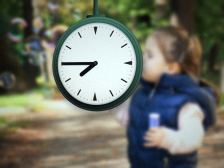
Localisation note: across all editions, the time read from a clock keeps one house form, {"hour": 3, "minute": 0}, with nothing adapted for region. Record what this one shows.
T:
{"hour": 7, "minute": 45}
